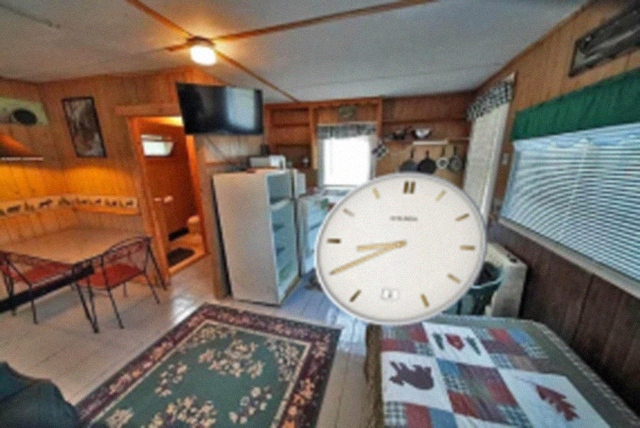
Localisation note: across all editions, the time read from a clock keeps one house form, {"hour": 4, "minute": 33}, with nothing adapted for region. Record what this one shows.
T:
{"hour": 8, "minute": 40}
